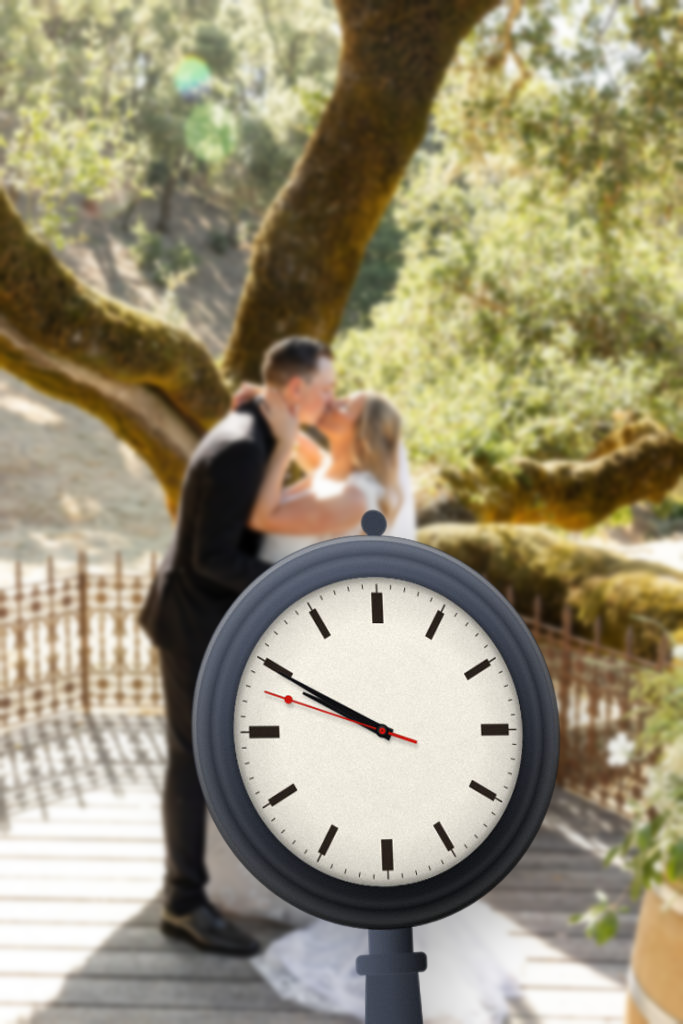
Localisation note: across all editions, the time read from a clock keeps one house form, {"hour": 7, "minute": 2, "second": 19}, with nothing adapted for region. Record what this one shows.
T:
{"hour": 9, "minute": 49, "second": 48}
